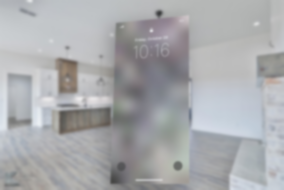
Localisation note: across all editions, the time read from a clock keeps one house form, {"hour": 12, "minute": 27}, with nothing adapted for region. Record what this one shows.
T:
{"hour": 10, "minute": 16}
